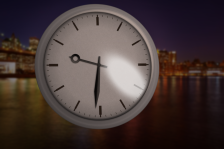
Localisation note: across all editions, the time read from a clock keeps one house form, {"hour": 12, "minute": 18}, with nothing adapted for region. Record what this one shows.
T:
{"hour": 9, "minute": 31}
